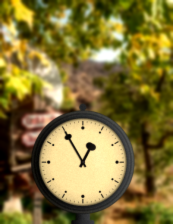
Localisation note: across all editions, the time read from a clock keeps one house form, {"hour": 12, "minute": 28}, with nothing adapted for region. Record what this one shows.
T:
{"hour": 12, "minute": 55}
